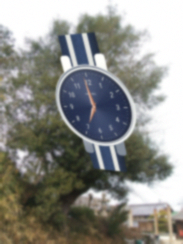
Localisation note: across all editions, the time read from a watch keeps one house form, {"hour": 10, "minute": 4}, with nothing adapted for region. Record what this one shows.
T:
{"hour": 6, "minute": 59}
